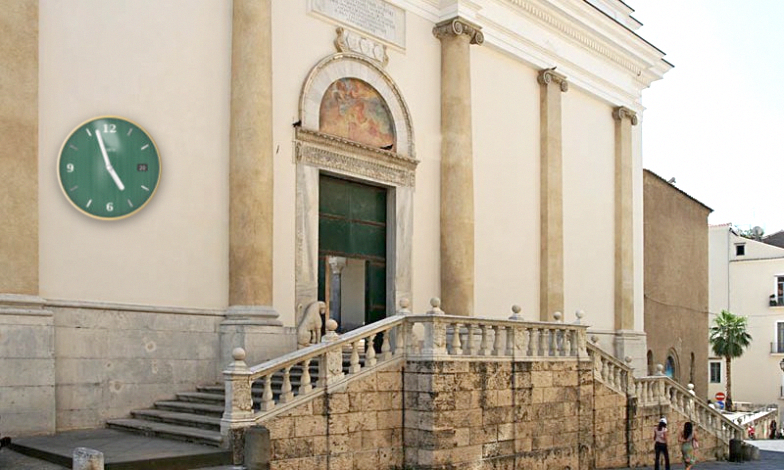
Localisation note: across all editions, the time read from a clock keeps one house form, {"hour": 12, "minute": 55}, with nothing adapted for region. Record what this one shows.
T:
{"hour": 4, "minute": 57}
